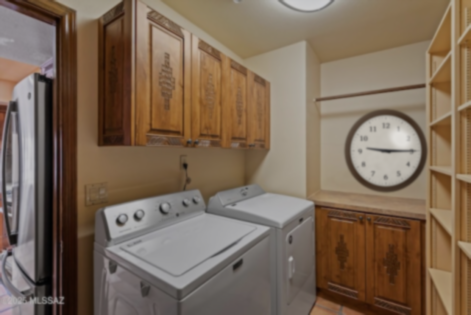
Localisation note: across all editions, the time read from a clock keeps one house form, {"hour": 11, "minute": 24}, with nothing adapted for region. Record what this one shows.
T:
{"hour": 9, "minute": 15}
